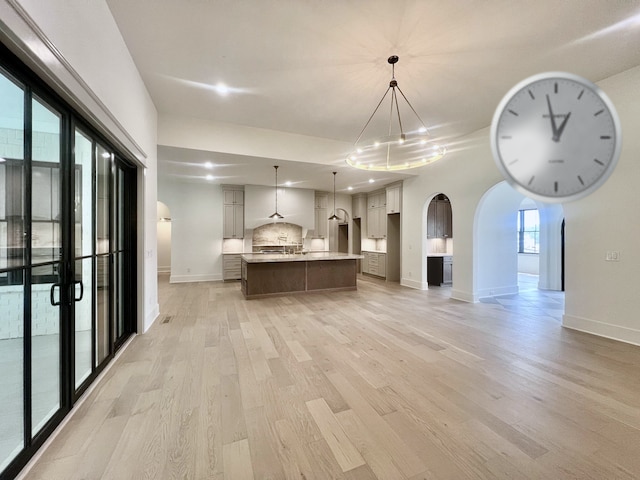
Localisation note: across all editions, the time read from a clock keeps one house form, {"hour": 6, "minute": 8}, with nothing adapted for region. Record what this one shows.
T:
{"hour": 12, "minute": 58}
